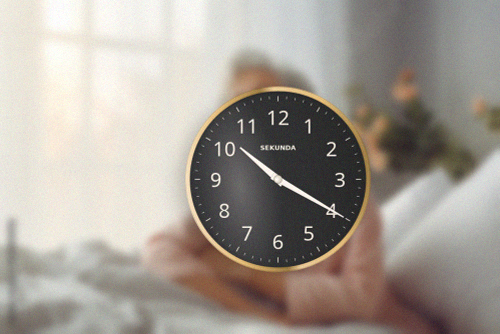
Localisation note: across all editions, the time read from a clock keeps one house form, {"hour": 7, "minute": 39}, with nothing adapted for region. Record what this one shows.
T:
{"hour": 10, "minute": 20}
